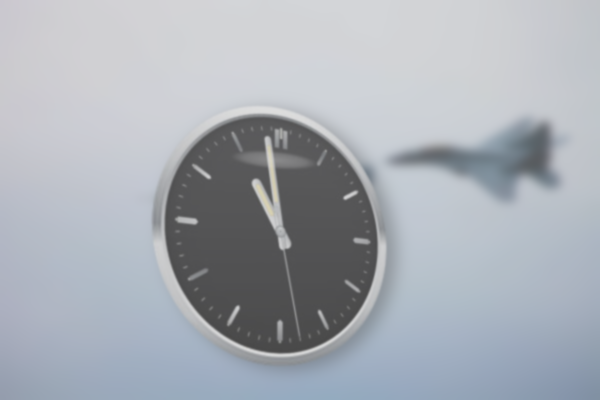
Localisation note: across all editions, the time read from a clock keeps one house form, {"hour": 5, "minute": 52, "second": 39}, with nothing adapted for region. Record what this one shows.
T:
{"hour": 10, "minute": 58, "second": 28}
